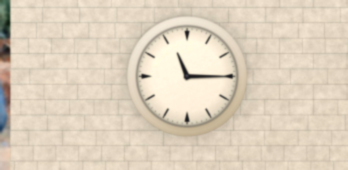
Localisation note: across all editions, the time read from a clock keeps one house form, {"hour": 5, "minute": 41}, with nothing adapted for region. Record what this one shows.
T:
{"hour": 11, "minute": 15}
